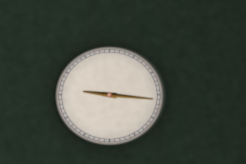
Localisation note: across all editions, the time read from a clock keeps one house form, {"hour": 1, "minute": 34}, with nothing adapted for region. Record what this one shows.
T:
{"hour": 9, "minute": 16}
